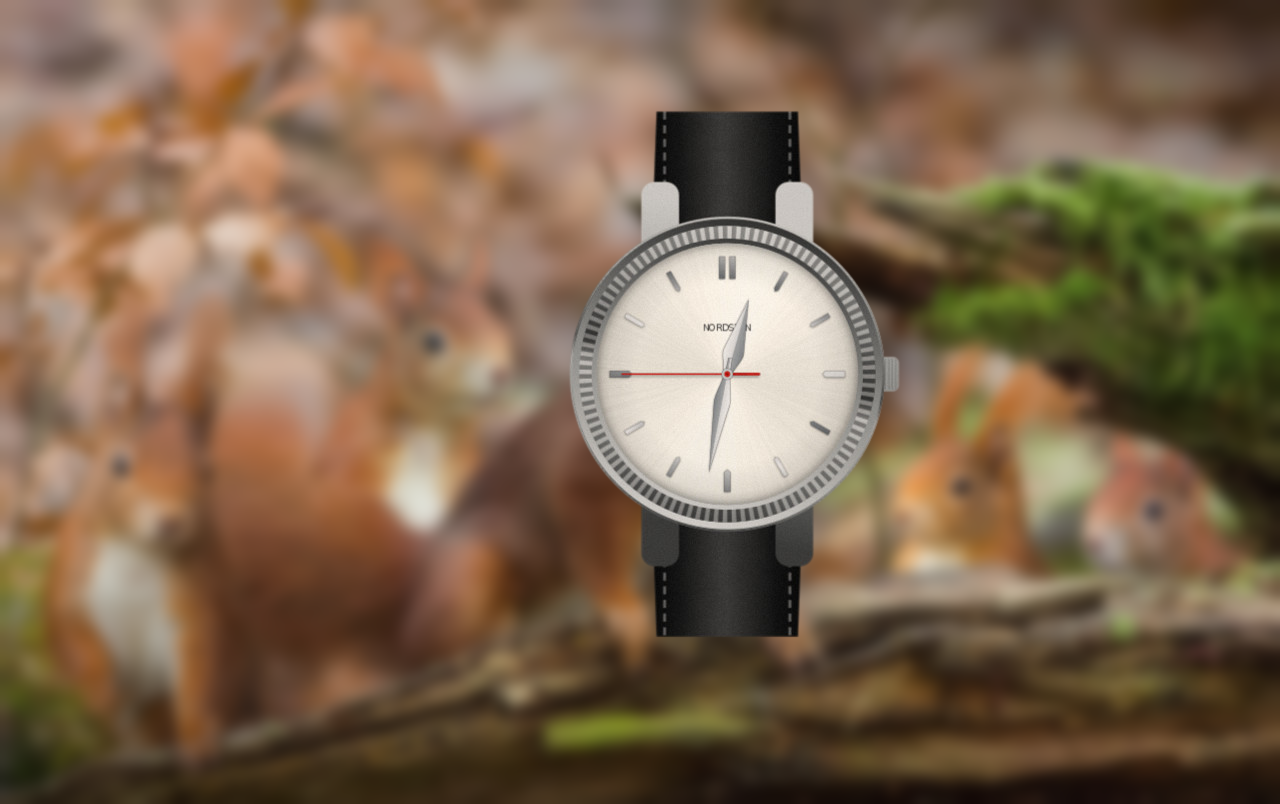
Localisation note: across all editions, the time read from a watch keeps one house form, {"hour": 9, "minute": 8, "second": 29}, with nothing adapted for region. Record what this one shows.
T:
{"hour": 12, "minute": 31, "second": 45}
